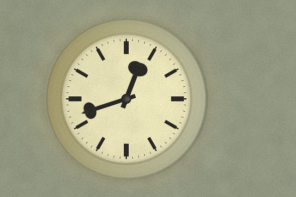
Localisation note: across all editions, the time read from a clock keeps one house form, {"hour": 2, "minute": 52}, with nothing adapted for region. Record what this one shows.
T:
{"hour": 12, "minute": 42}
